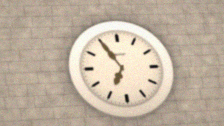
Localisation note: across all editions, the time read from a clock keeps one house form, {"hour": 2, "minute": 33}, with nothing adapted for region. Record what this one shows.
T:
{"hour": 6, "minute": 55}
